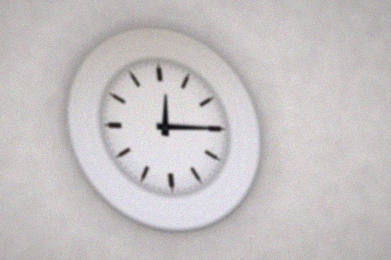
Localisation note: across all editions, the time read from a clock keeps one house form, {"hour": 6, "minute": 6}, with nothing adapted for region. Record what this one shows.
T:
{"hour": 12, "minute": 15}
